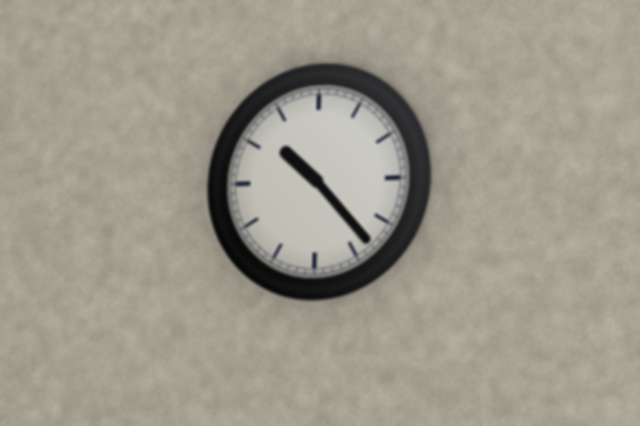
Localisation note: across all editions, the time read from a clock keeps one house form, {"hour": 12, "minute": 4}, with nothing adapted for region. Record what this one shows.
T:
{"hour": 10, "minute": 23}
